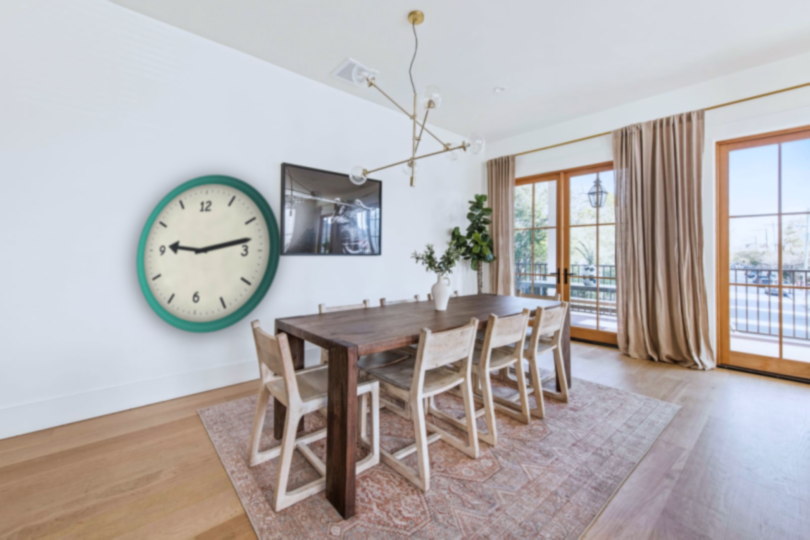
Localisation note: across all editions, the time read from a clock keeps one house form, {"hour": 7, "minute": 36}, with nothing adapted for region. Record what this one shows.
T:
{"hour": 9, "minute": 13}
